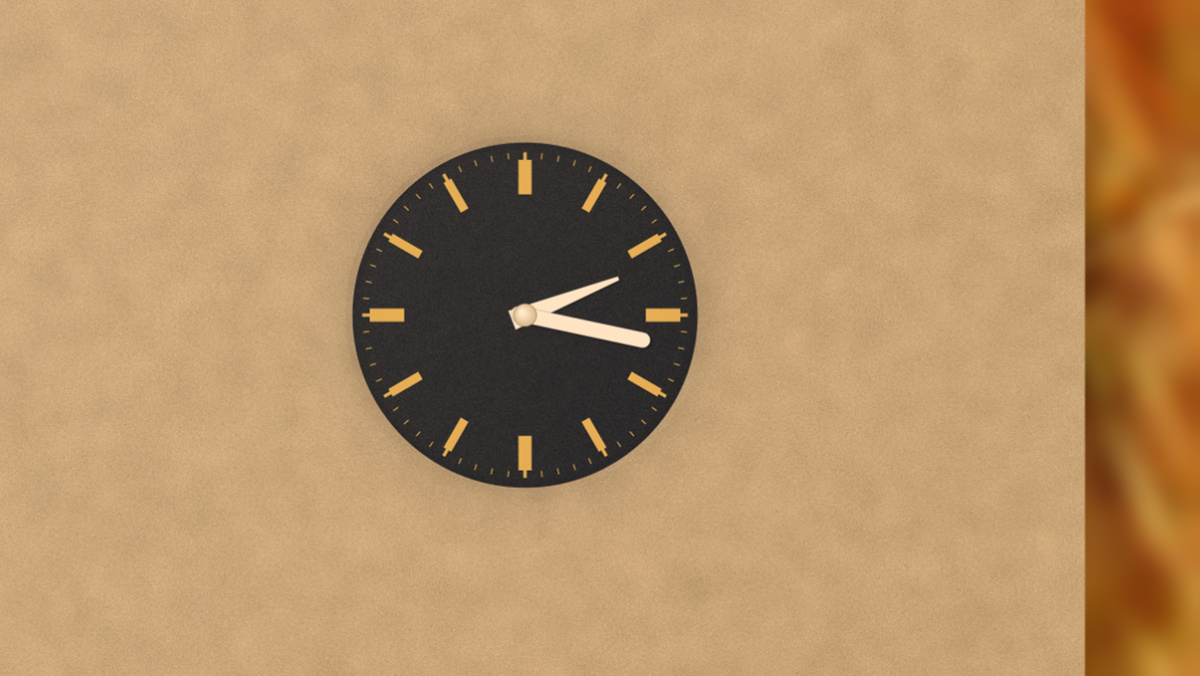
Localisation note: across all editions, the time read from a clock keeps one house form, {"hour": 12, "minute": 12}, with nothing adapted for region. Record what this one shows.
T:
{"hour": 2, "minute": 17}
